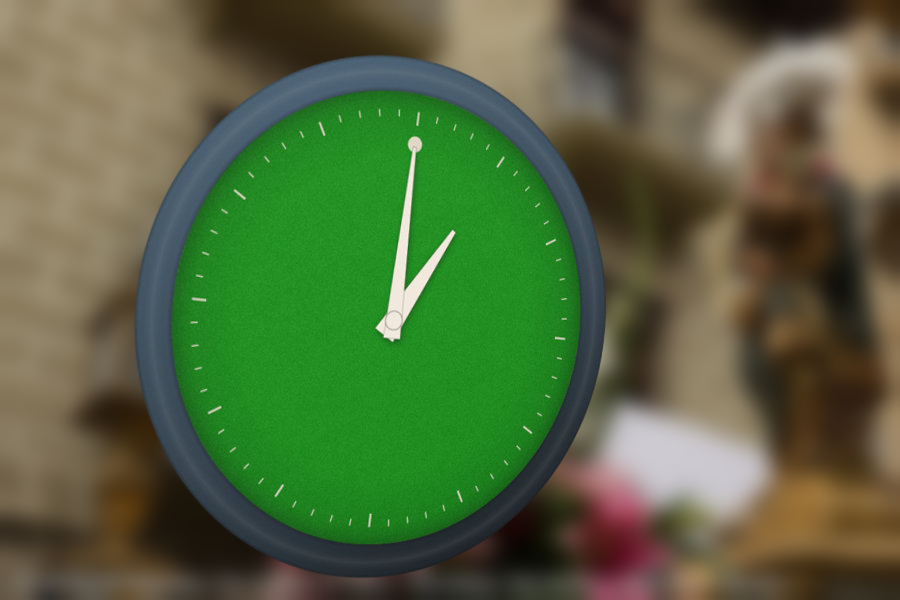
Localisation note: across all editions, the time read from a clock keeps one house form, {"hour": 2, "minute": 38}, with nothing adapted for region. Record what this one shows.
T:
{"hour": 1, "minute": 0}
